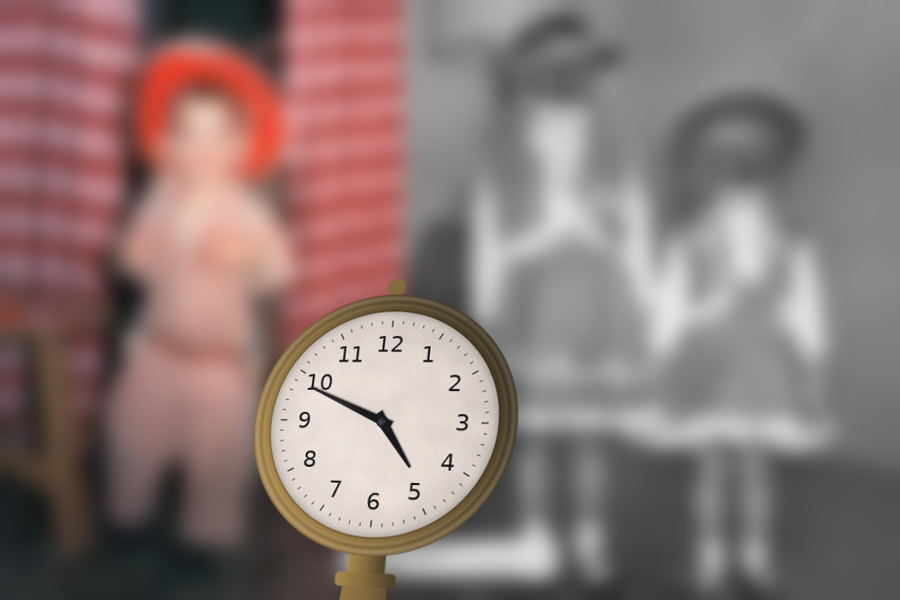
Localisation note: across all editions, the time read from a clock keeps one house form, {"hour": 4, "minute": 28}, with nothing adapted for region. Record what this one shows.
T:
{"hour": 4, "minute": 49}
